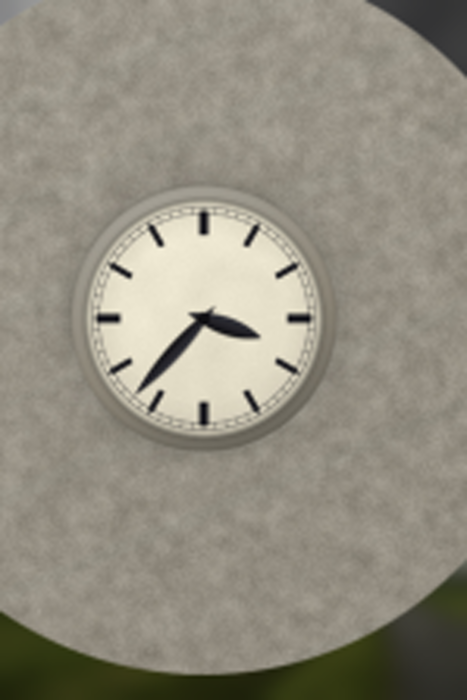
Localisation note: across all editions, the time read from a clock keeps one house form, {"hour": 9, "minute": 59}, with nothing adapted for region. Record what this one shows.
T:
{"hour": 3, "minute": 37}
